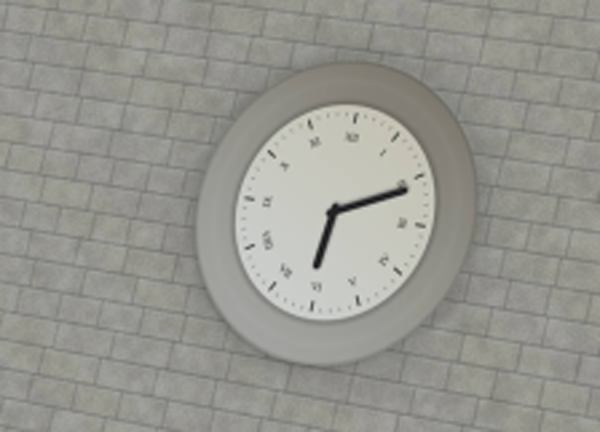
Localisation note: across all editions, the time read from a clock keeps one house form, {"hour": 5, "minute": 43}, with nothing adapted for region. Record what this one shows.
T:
{"hour": 6, "minute": 11}
